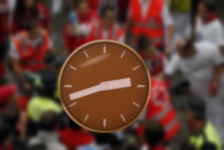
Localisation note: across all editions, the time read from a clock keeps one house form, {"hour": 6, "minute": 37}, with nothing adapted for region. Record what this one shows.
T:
{"hour": 2, "minute": 42}
